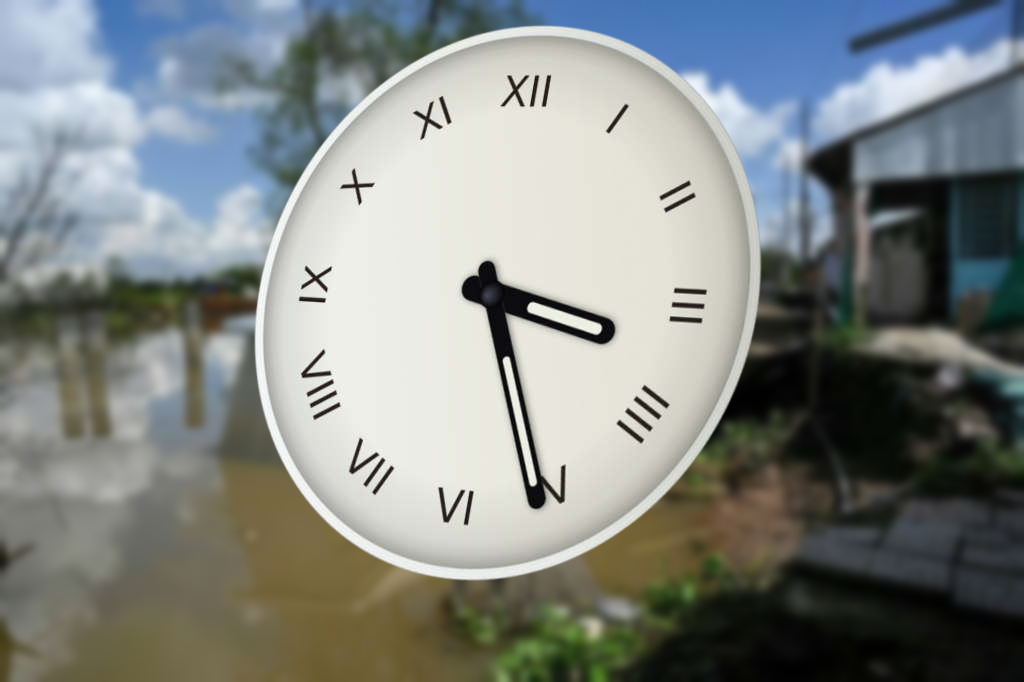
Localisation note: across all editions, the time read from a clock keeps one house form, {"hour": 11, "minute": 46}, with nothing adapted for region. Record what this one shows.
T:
{"hour": 3, "minute": 26}
